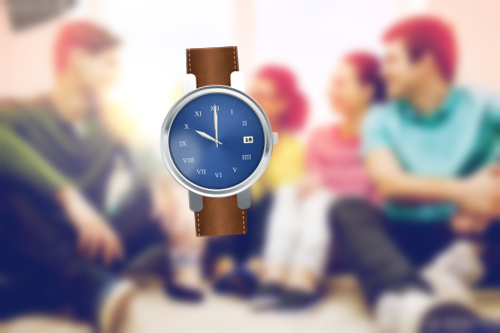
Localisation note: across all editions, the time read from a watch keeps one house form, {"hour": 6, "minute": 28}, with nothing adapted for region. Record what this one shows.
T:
{"hour": 10, "minute": 0}
